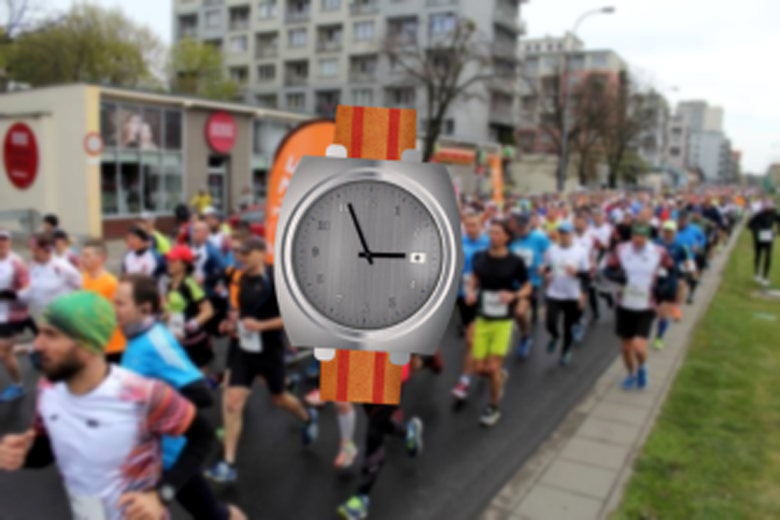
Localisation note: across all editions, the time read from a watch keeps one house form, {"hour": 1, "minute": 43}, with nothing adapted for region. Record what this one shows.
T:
{"hour": 2, "minute": 56}
